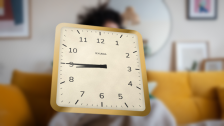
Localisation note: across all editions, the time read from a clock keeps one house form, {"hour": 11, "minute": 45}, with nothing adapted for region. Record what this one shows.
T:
{"hour": 8, "minute": 45}
